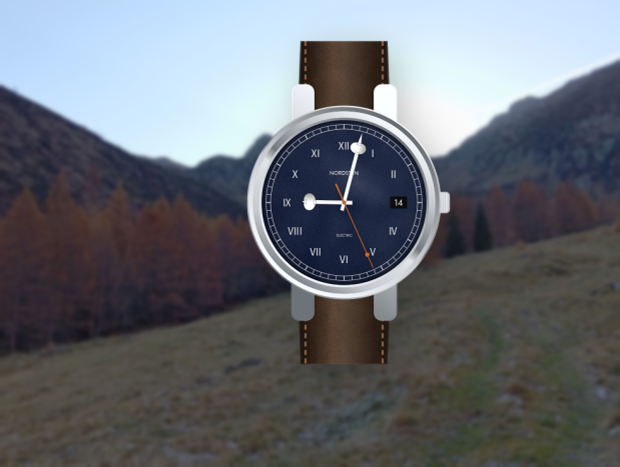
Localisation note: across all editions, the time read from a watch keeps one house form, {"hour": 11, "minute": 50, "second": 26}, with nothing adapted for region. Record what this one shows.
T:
{"hour": 9, "minute": 2, "second": 26}
